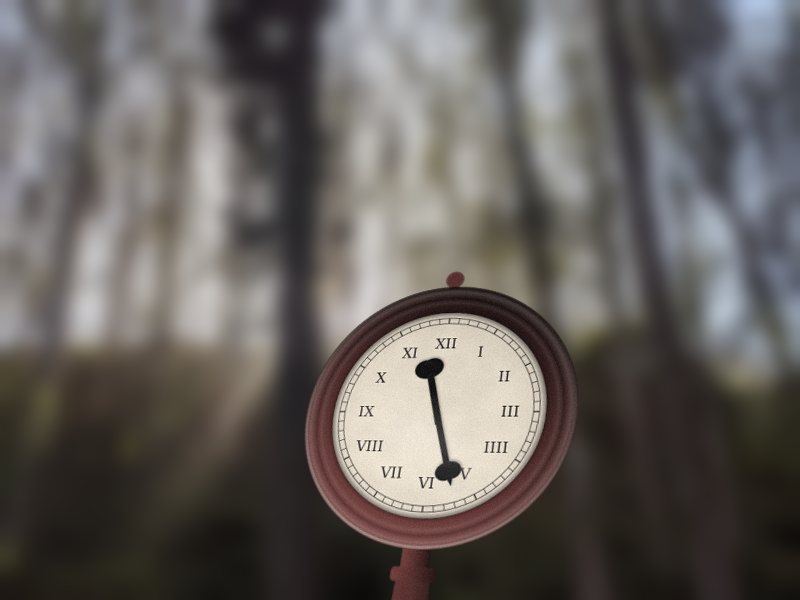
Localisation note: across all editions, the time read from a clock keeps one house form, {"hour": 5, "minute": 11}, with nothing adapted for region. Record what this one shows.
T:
{"hour": 11, "minute": 27}
